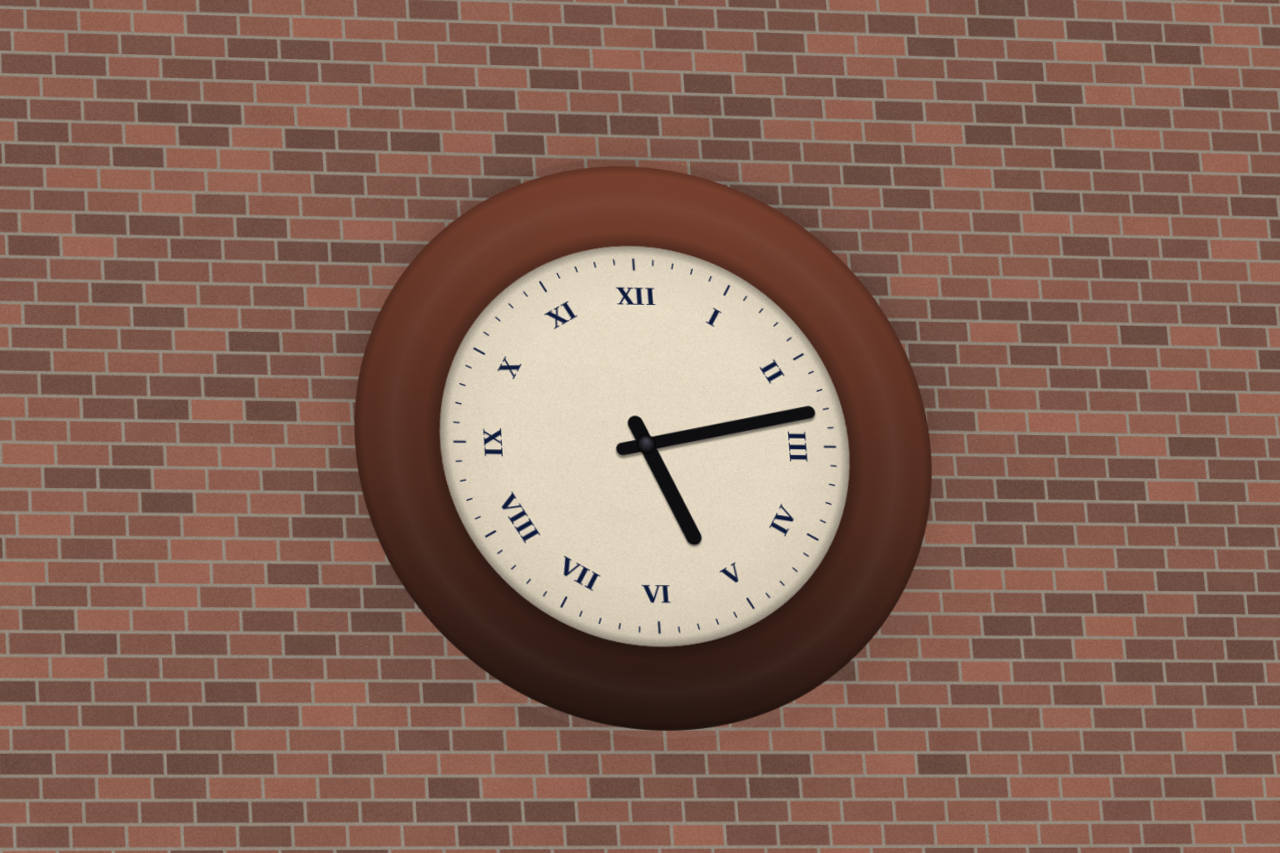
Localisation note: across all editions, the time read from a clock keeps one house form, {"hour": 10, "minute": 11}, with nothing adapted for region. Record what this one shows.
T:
{"hour": 5, "minute": 13}
